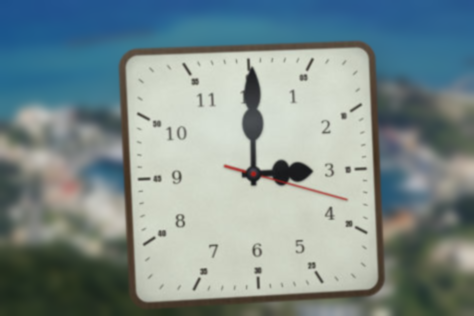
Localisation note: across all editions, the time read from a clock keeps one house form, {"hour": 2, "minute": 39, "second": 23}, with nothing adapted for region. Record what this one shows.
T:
{"hour": 3, "minute": 0, "second": 18}
